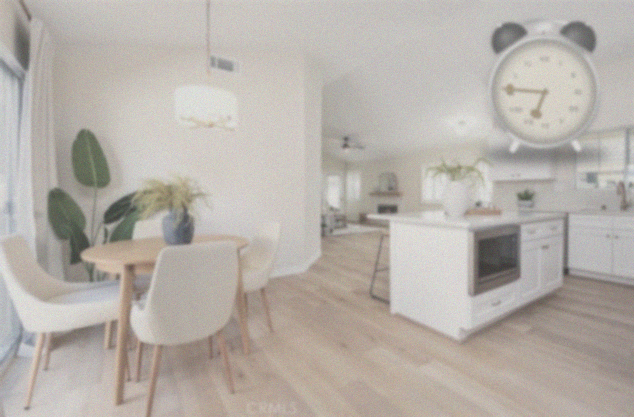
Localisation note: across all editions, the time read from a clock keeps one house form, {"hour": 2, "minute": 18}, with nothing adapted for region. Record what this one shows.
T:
{"hour": 6, "minute": 46}
